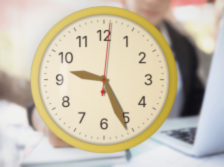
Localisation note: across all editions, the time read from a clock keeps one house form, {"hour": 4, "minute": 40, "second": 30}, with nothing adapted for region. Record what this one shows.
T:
{"hour": 9, "minute": 26, "second": 1}
